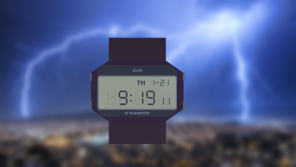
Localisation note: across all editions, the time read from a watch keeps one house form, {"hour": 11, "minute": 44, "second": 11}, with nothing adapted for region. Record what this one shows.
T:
{"hour": 9, "minute": 19, "second": 11}
